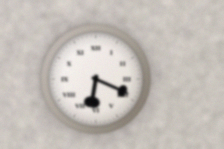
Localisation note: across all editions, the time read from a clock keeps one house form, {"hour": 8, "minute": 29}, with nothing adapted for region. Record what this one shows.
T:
{"hour": 6, "minute": 19}
